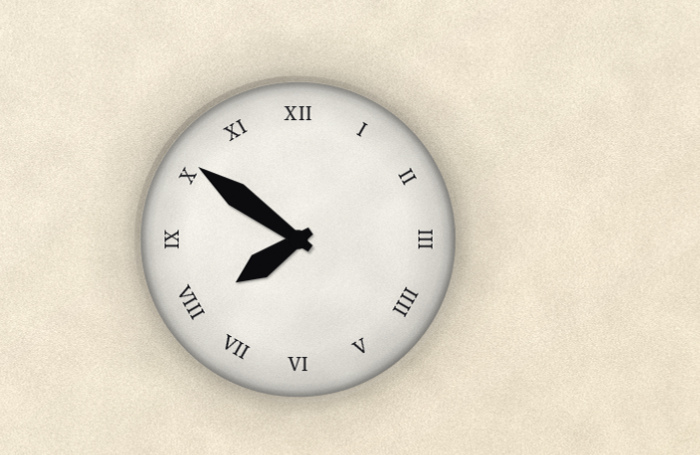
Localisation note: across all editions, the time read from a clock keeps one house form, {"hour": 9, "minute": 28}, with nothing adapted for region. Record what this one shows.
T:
{"hour": 7, "minute": 51}
